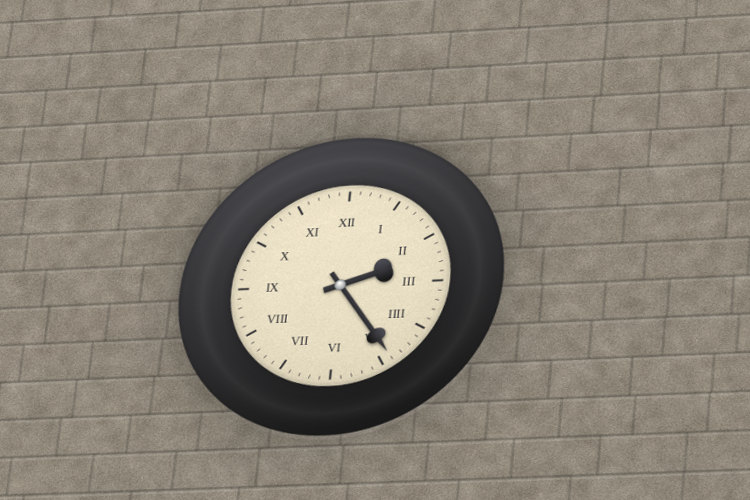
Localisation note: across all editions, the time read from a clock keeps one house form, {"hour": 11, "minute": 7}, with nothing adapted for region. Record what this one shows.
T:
{"hour": 2, "minute": 24}
